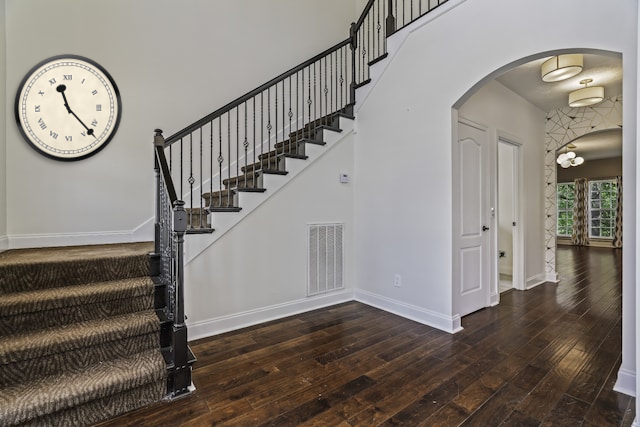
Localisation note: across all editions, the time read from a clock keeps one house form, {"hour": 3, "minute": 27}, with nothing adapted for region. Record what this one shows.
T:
{"hour": 11, "minute": 23}
